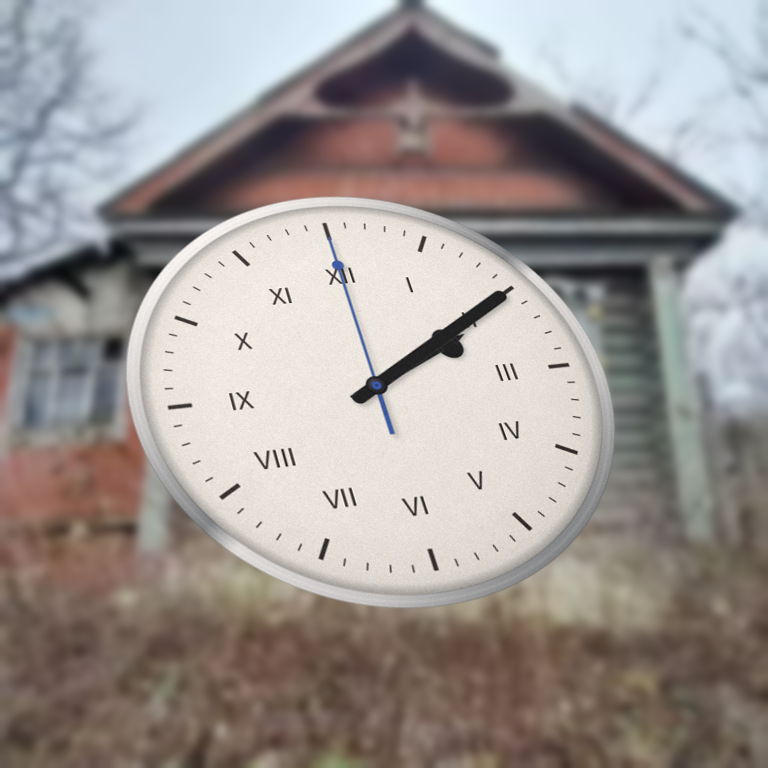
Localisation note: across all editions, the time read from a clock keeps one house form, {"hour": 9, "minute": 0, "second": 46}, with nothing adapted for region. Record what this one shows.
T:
{"hour": 2, "minute": 10, "second": 0}
